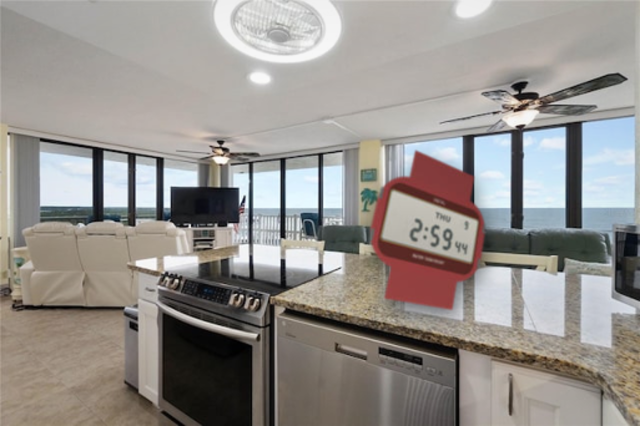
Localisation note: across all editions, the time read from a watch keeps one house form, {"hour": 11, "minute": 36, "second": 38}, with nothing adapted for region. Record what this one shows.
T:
{"hour": 2, "minute": 59, "second": 44}
